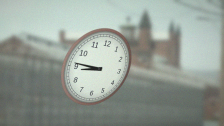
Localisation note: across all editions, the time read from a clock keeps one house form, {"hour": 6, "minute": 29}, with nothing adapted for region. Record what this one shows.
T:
{"hour": 8, "minute": 46}
